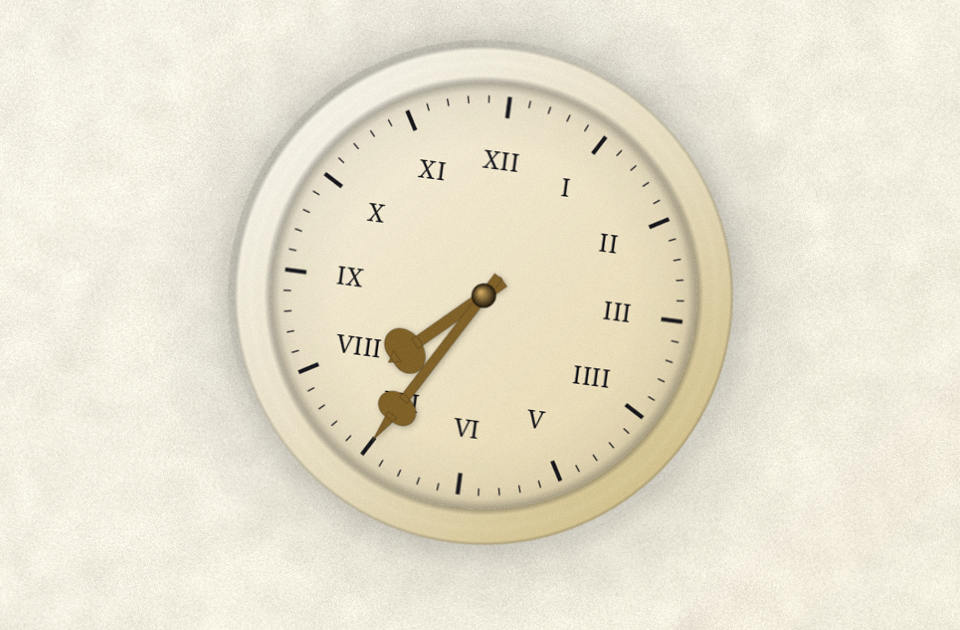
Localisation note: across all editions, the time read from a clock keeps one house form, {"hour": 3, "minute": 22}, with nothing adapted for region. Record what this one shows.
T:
{"hour": 7, "minute": 35}
